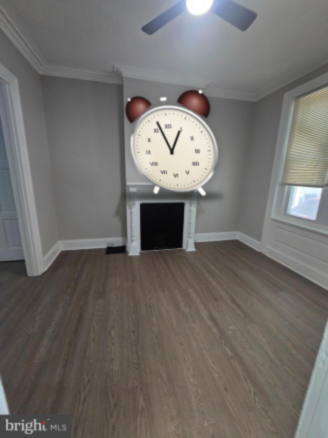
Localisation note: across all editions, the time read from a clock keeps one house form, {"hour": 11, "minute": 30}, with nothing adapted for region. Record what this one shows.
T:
{"hour": 12, "minute": 57}
